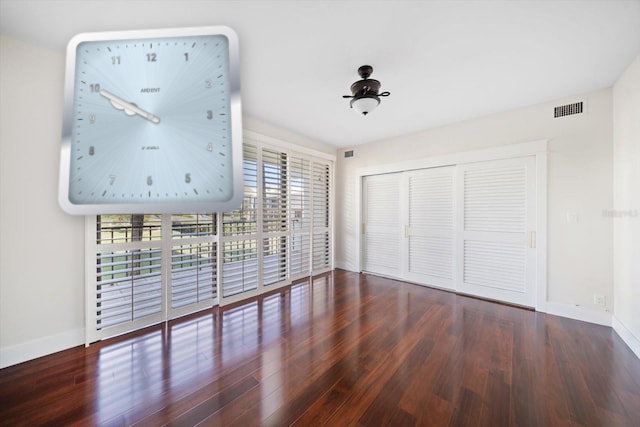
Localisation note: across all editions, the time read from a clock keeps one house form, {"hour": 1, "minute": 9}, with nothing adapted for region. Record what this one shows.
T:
{"hour": 9, "minute": 50}
